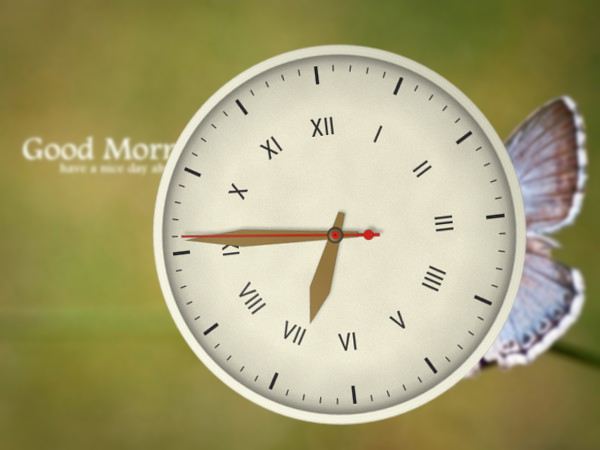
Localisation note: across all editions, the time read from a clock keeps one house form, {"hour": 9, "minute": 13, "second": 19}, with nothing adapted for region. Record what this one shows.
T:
{"hour": 6, "minute": 45, "second": 46}
